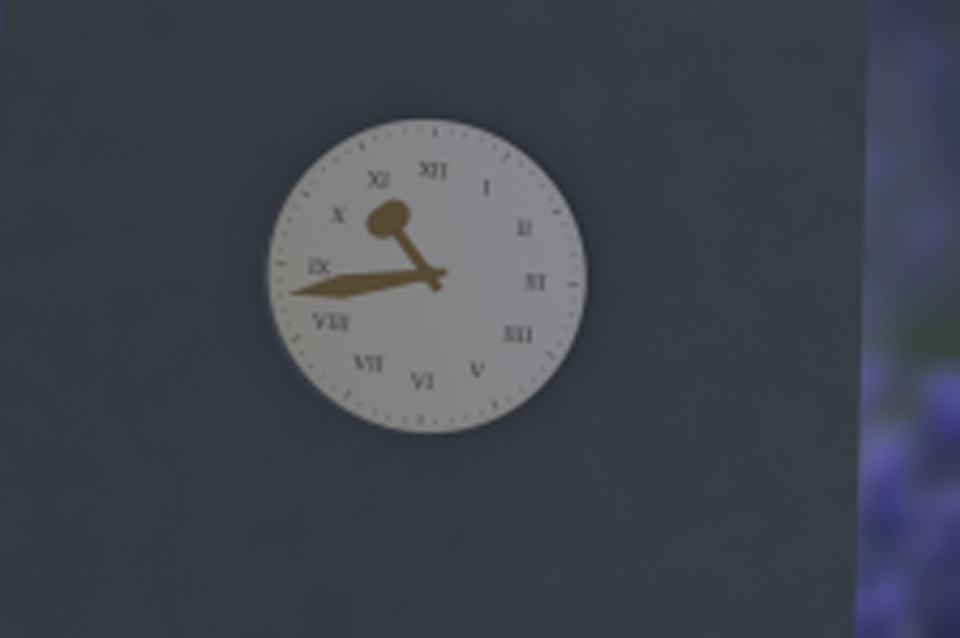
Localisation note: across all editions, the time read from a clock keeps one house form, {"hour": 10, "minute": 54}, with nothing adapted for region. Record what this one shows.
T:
{"hour": 10, "minute": 43}
